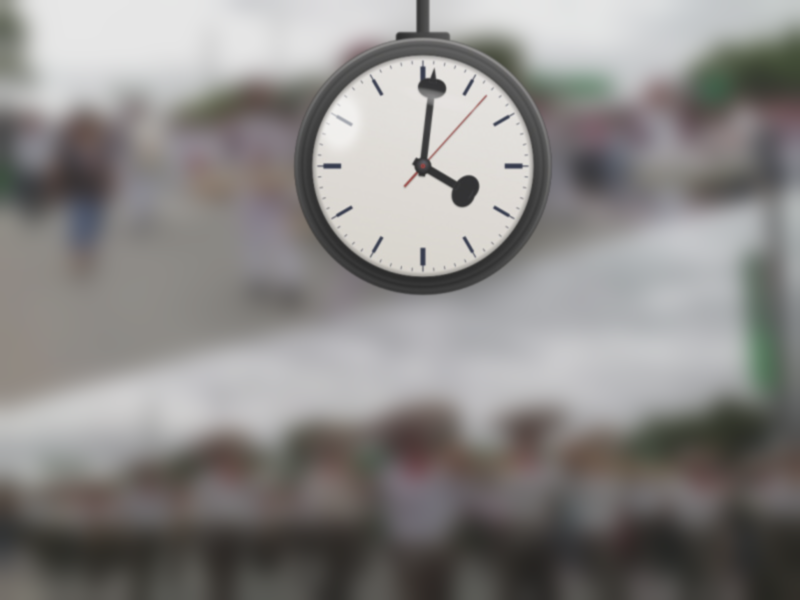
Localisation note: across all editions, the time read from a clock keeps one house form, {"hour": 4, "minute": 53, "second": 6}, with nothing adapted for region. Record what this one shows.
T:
{"hour": 4, "minute": 1, "second": 7}
